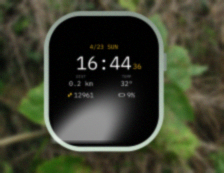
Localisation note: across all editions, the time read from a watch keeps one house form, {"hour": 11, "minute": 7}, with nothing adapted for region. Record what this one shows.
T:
{"hour": 16, "minute": 44}
